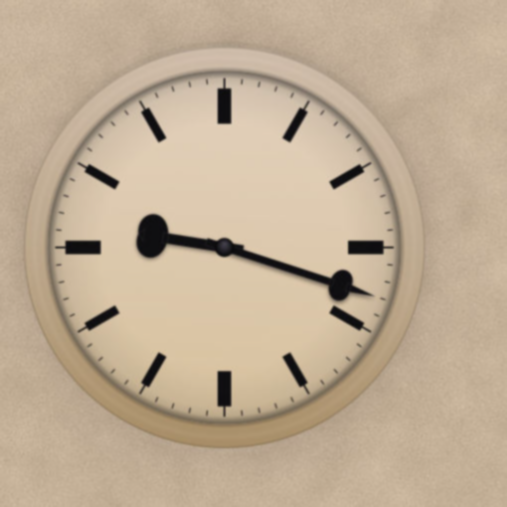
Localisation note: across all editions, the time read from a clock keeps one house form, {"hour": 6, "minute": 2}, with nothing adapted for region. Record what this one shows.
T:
{"hour": 9, "minute": 18}
